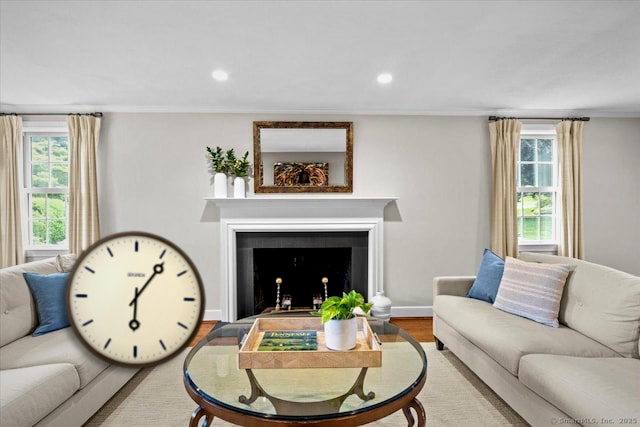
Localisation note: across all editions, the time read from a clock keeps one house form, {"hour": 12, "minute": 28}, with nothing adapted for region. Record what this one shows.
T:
{"hour": 6, "minute": 6}
